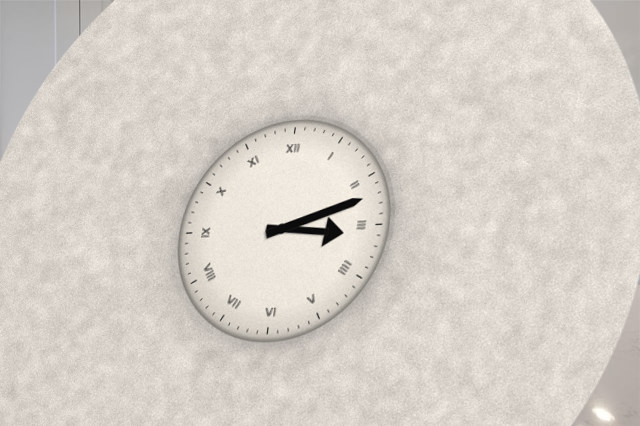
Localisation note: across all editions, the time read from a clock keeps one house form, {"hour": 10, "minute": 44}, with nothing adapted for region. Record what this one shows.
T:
{"hour": 3, "minute": 12}
